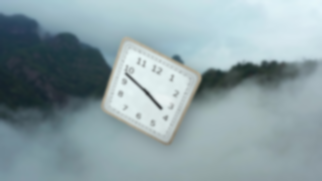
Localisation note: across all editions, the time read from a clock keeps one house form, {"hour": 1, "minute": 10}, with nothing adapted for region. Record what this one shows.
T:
{"hour": 3, "minute": 48}
